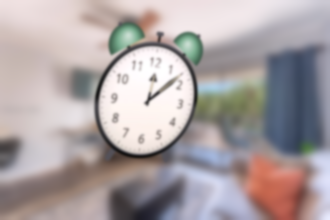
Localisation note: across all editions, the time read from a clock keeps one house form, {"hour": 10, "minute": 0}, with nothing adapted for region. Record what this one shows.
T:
{"hour": 12, "minute": 8}
